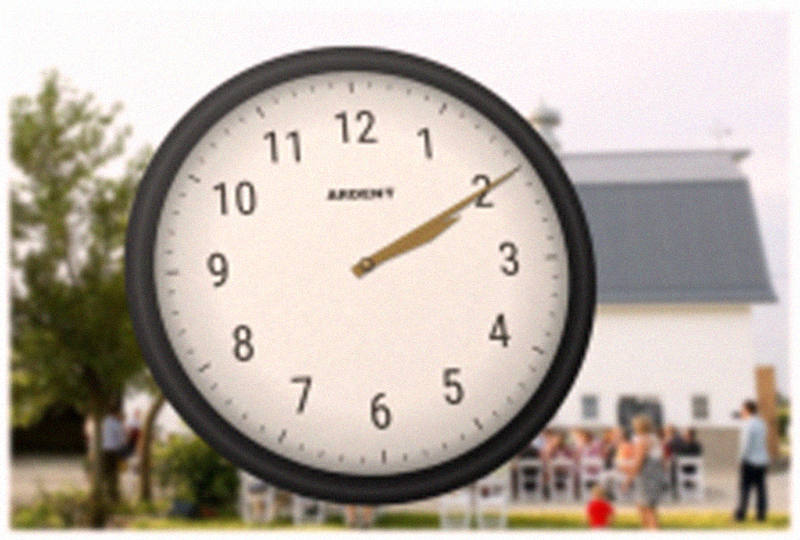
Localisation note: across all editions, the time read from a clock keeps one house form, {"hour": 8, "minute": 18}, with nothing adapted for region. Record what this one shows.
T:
{"hour": 2, "minute": 10}
